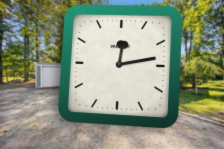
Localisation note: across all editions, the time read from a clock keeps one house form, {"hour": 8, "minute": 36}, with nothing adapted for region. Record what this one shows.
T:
{"hour": 12, "minute": 13}
